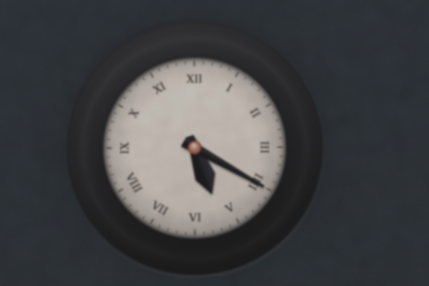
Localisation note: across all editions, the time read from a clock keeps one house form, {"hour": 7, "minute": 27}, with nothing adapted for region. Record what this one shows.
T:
{"hour": 5, "minute": 20}
